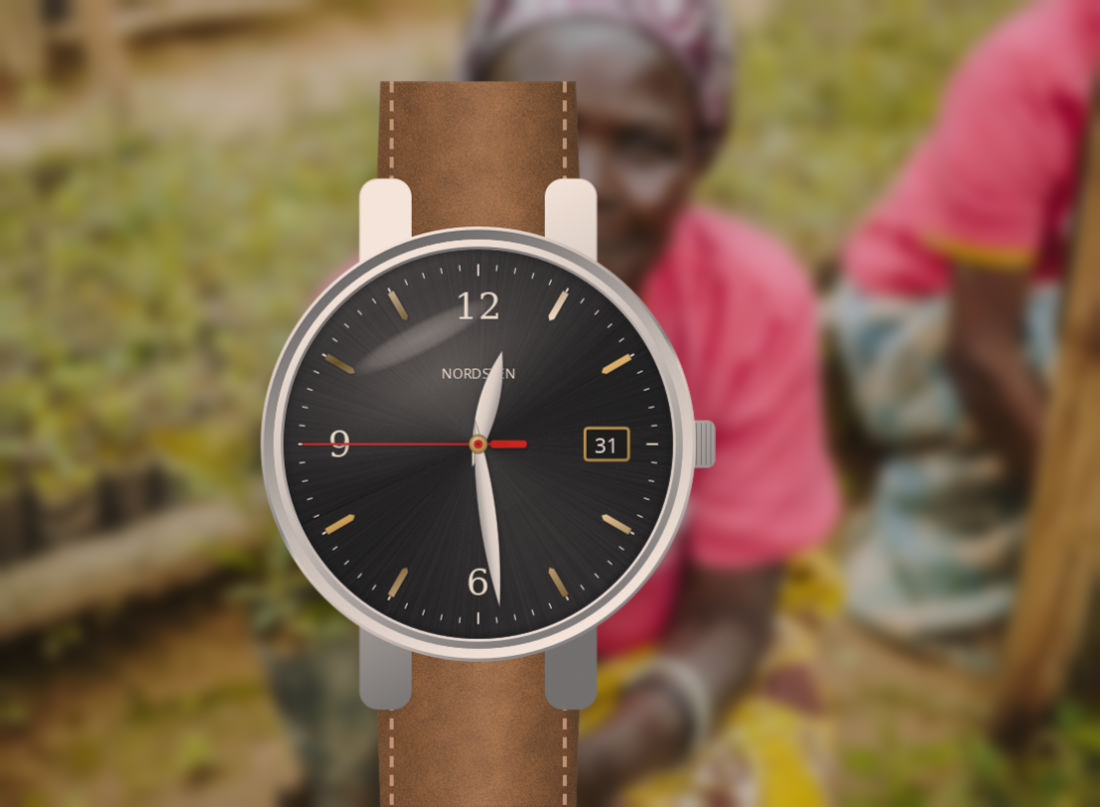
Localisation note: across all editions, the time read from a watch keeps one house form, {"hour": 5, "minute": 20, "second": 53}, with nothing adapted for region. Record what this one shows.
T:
{"hour": 12, "minute": 28, "second": 45}
